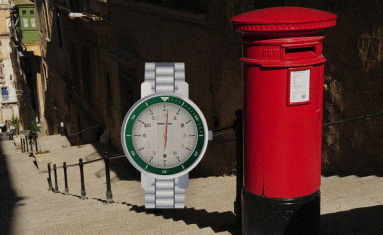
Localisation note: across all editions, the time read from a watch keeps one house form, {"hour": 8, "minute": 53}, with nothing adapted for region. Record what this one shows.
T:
{"hour": 6, "minute": 1}
